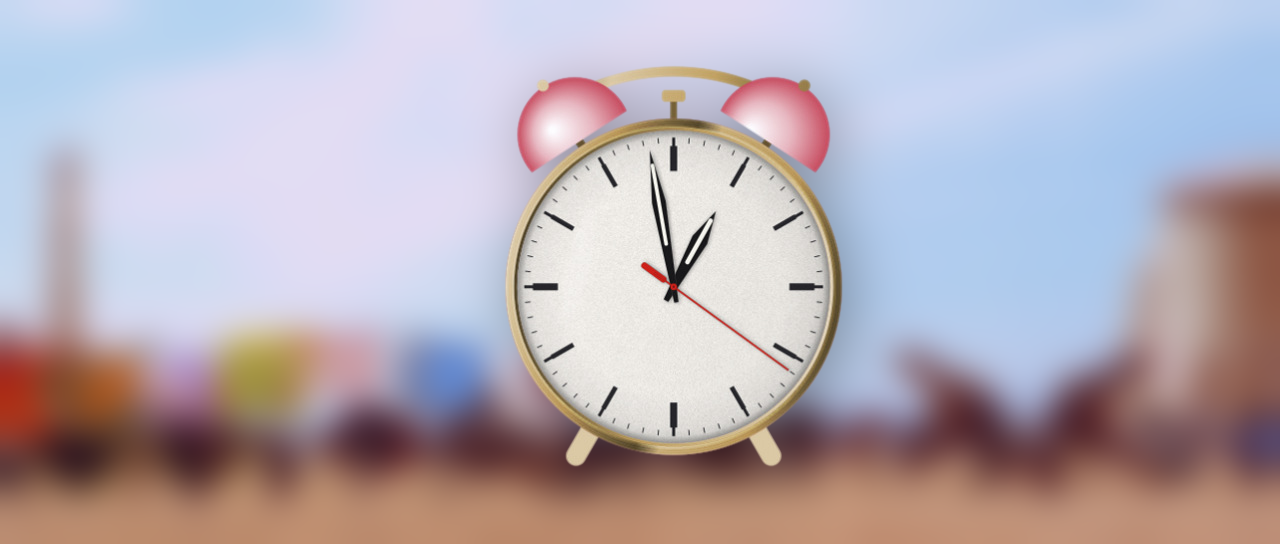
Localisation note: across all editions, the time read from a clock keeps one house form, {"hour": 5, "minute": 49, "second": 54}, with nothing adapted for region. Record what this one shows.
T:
{"hour": 12, "minute": 58, "second": 21}
